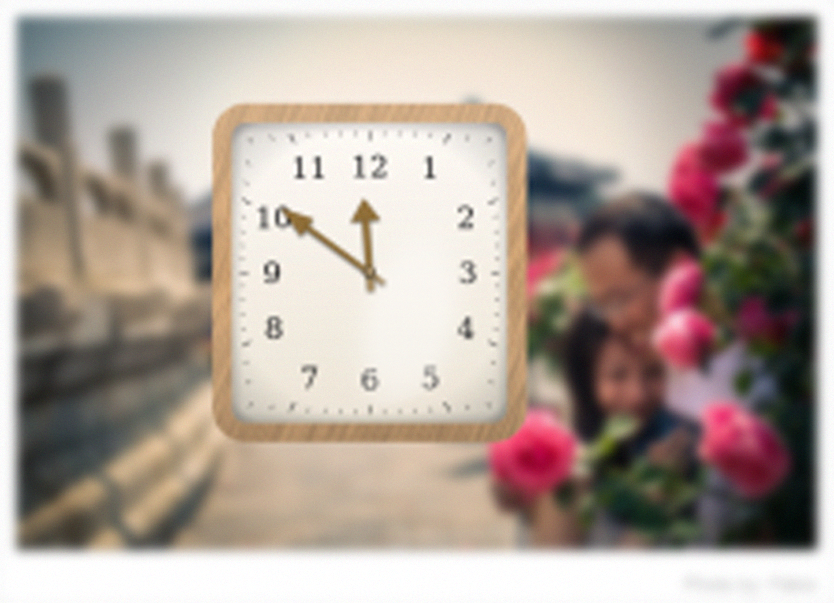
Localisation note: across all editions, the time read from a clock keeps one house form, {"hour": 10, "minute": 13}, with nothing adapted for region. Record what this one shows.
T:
{"hour": 11, "minute": 51}
